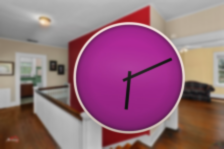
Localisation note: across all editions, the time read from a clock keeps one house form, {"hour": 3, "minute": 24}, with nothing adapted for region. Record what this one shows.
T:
{"hour": 6, "minute": 11}
